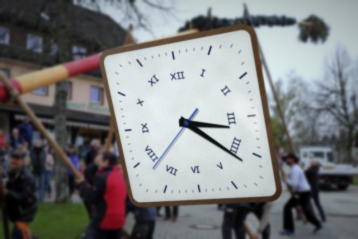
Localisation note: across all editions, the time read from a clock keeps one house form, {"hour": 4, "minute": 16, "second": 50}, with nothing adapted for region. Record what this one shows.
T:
{"hour": 3, "minute": 21, "second": 38}
